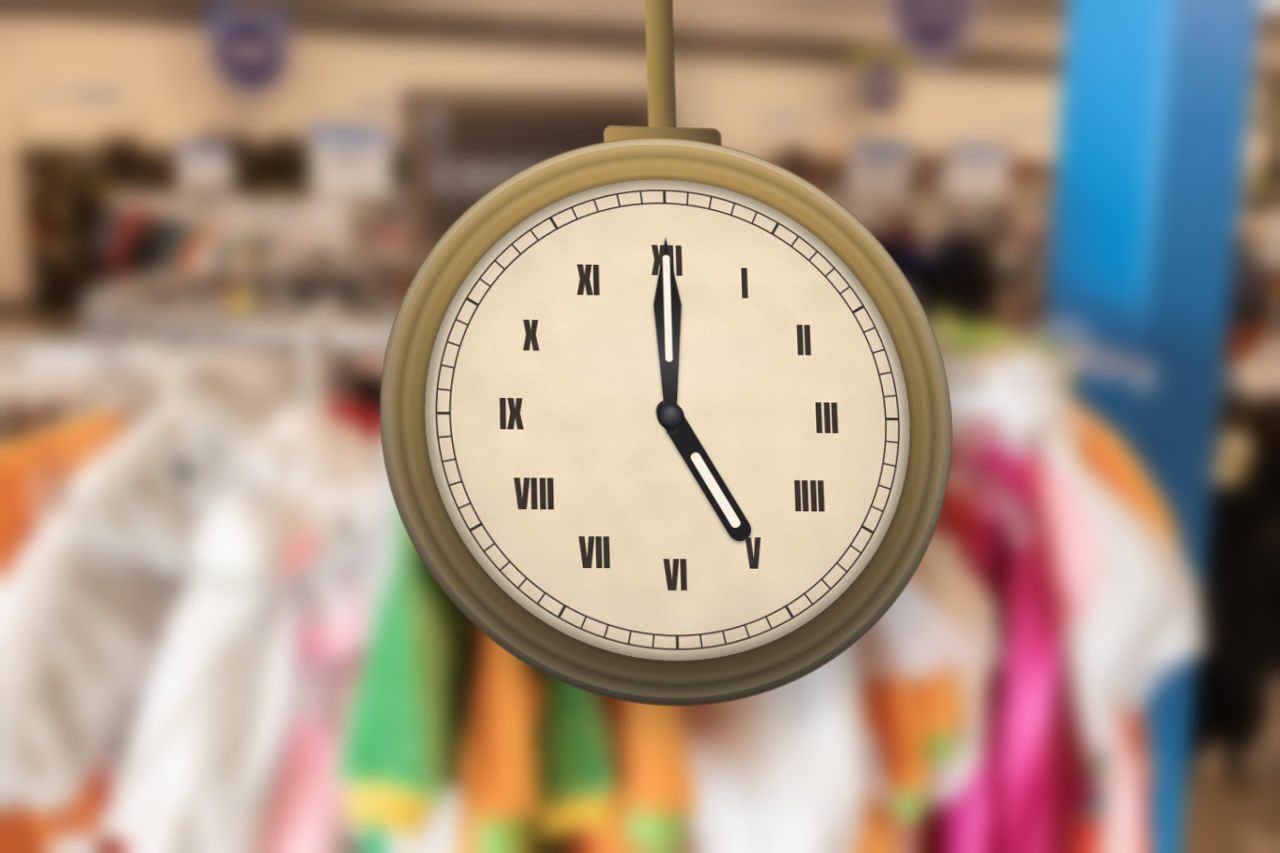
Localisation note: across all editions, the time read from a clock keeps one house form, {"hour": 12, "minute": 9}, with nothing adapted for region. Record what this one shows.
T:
{"hour": 5, "minute": 0}
